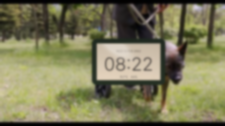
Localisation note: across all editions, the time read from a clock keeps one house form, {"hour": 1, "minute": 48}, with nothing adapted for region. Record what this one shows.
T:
{"hour": 8, "minute": 22}
